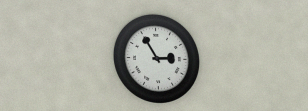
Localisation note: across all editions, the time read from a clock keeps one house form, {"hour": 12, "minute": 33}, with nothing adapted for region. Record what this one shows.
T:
{"hour": 2, "minute": 55}
